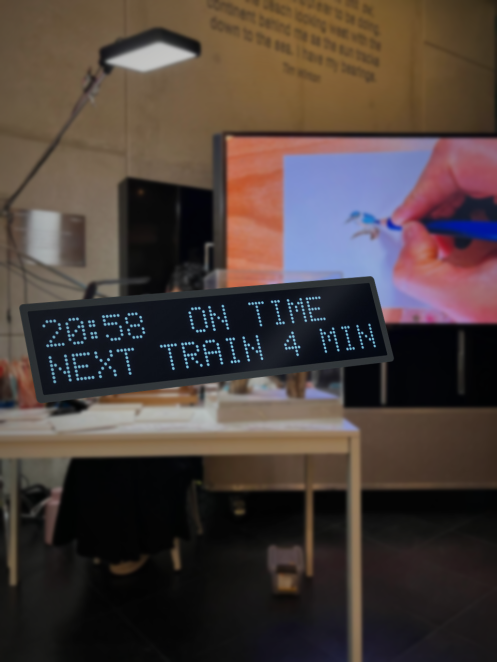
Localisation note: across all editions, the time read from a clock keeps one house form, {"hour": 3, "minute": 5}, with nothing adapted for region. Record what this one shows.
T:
{"hour": 20, "minute": 58}
